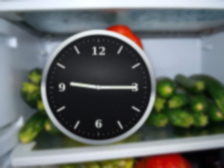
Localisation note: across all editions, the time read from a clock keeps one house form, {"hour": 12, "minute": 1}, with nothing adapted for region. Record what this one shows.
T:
{"hour": 9, "minute": 15}
